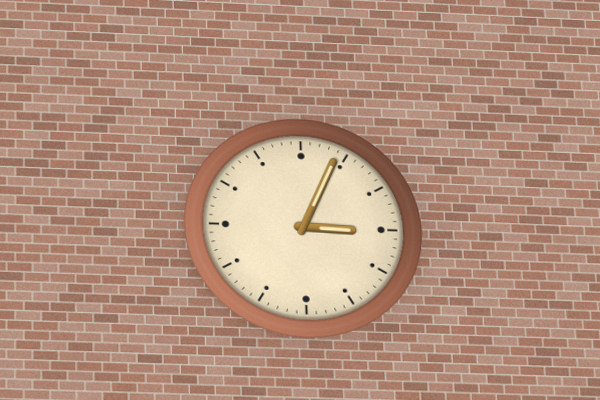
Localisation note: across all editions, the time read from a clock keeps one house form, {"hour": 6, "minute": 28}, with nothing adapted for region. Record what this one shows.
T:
{"hour": 3, "minute": 4}
